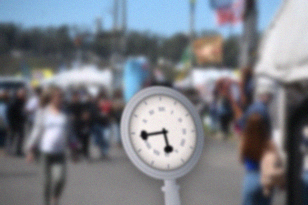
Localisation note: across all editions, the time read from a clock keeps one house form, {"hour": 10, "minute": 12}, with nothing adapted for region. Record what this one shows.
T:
{"hour": 5, "minute": 44}
